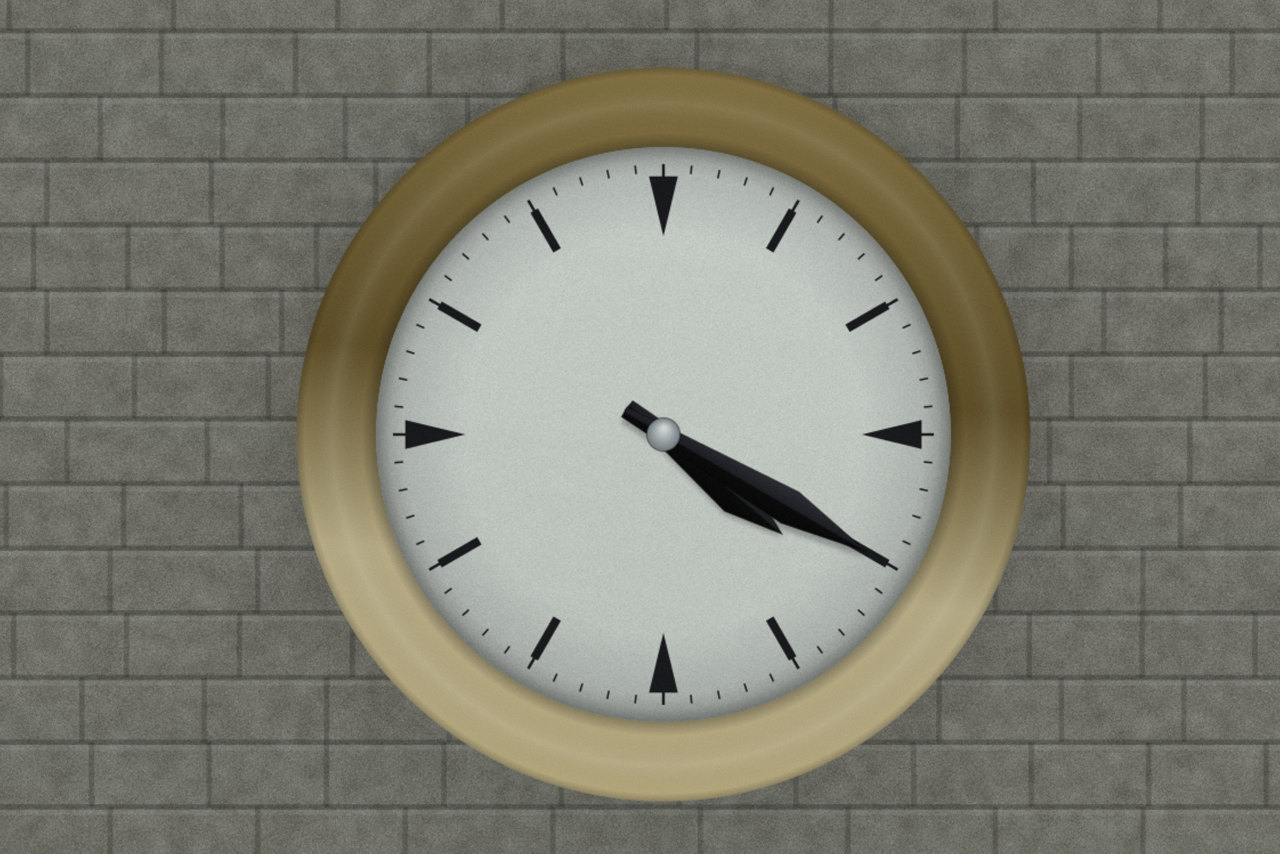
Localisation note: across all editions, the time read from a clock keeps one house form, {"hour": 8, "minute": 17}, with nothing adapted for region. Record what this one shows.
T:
{"hour": 4, "minute": 20}
